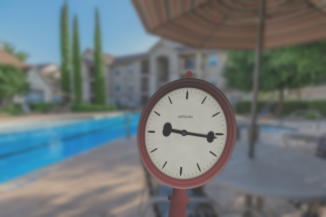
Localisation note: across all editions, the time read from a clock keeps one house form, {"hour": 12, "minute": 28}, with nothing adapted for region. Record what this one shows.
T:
{"hour": 9, "minute": 16}
